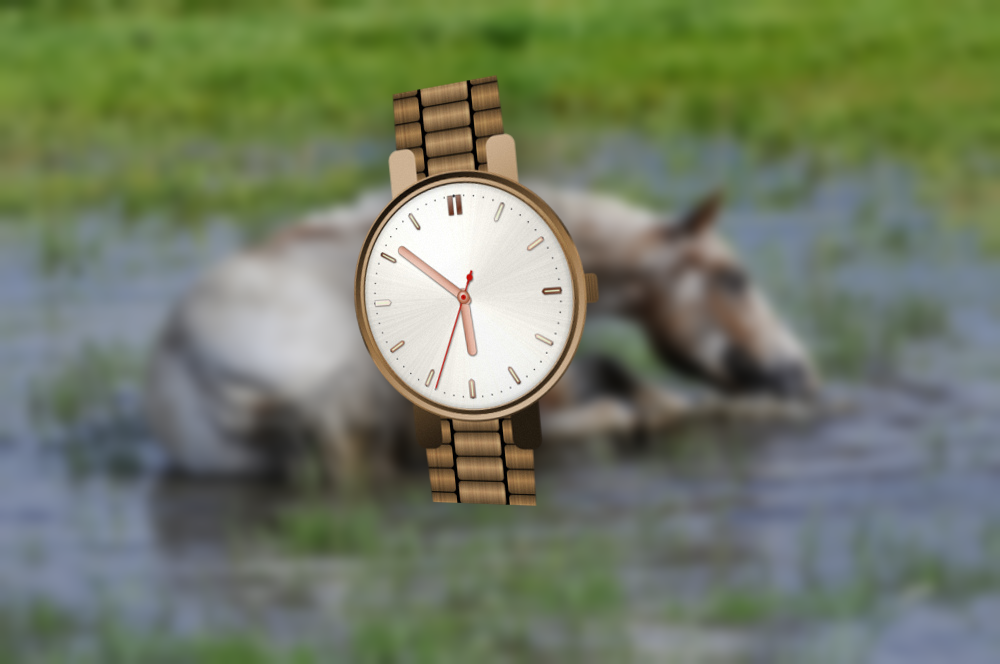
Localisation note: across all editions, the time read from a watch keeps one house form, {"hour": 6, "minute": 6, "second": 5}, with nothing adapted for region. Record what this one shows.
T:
{"hour": 5, "minute": 51, "second": 34}
